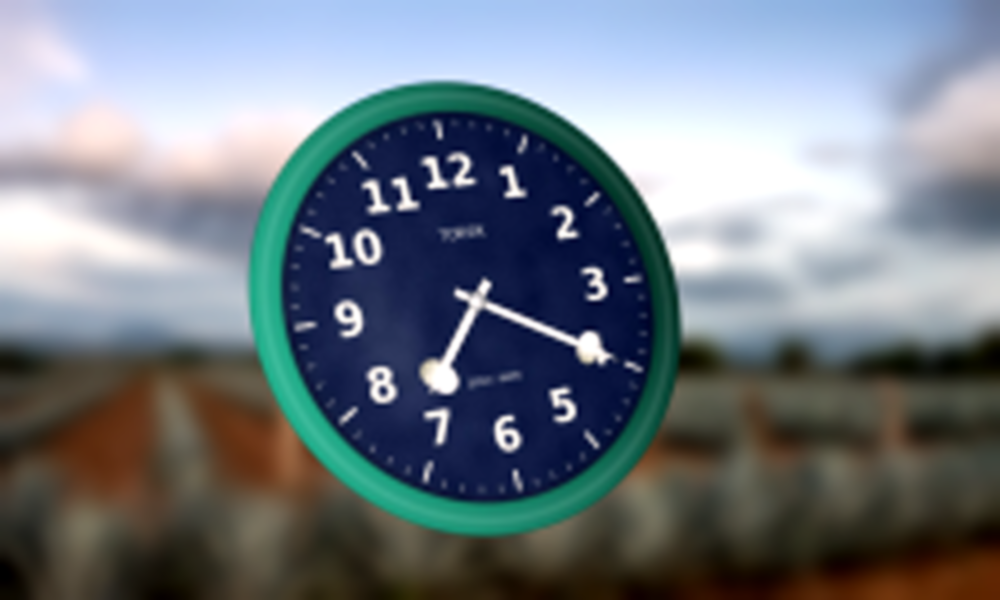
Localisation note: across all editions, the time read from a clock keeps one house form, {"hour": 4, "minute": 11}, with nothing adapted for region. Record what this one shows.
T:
{"hour": 7, "minute": 20}
